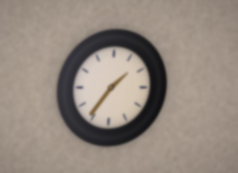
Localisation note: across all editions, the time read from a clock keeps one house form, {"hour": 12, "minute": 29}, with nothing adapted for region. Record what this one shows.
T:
{"hour": 1, "minute": 36}
